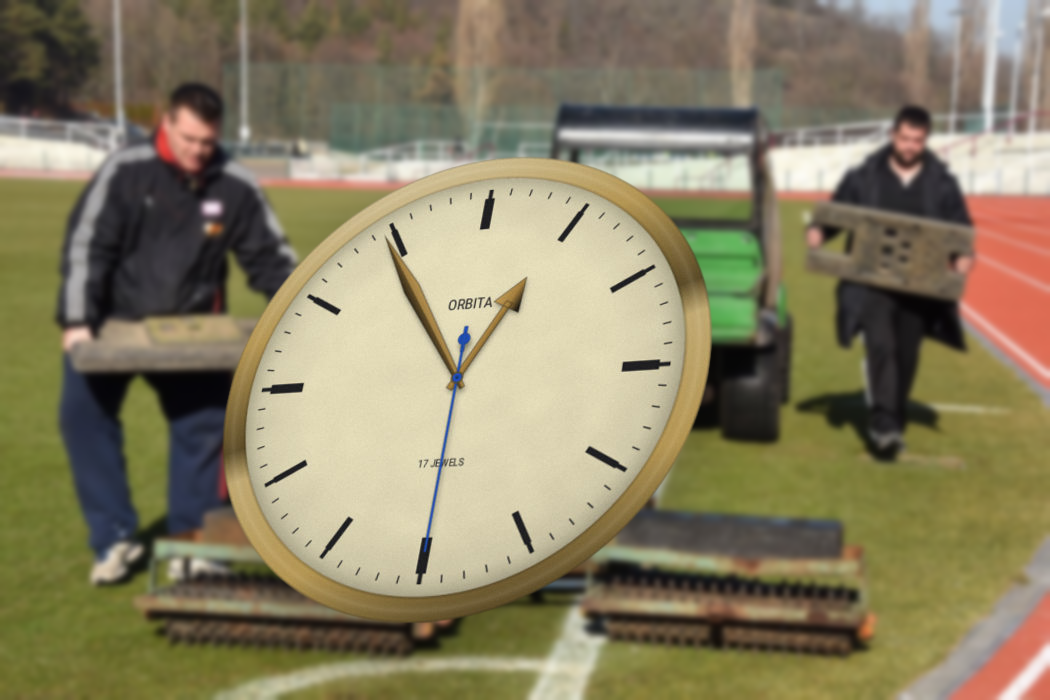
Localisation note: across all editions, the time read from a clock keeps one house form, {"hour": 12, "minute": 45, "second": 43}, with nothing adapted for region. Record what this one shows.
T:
{"hour": 12, "minute": 54, "second": 30}
